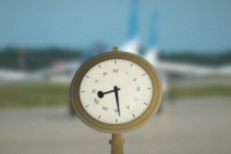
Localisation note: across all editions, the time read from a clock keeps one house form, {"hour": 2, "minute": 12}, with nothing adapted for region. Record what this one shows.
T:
{"hour": 8, "minute": 29}
